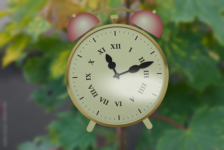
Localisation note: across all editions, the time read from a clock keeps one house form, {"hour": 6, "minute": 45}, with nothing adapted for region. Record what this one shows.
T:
{"hour": 11, "minute": 12}
